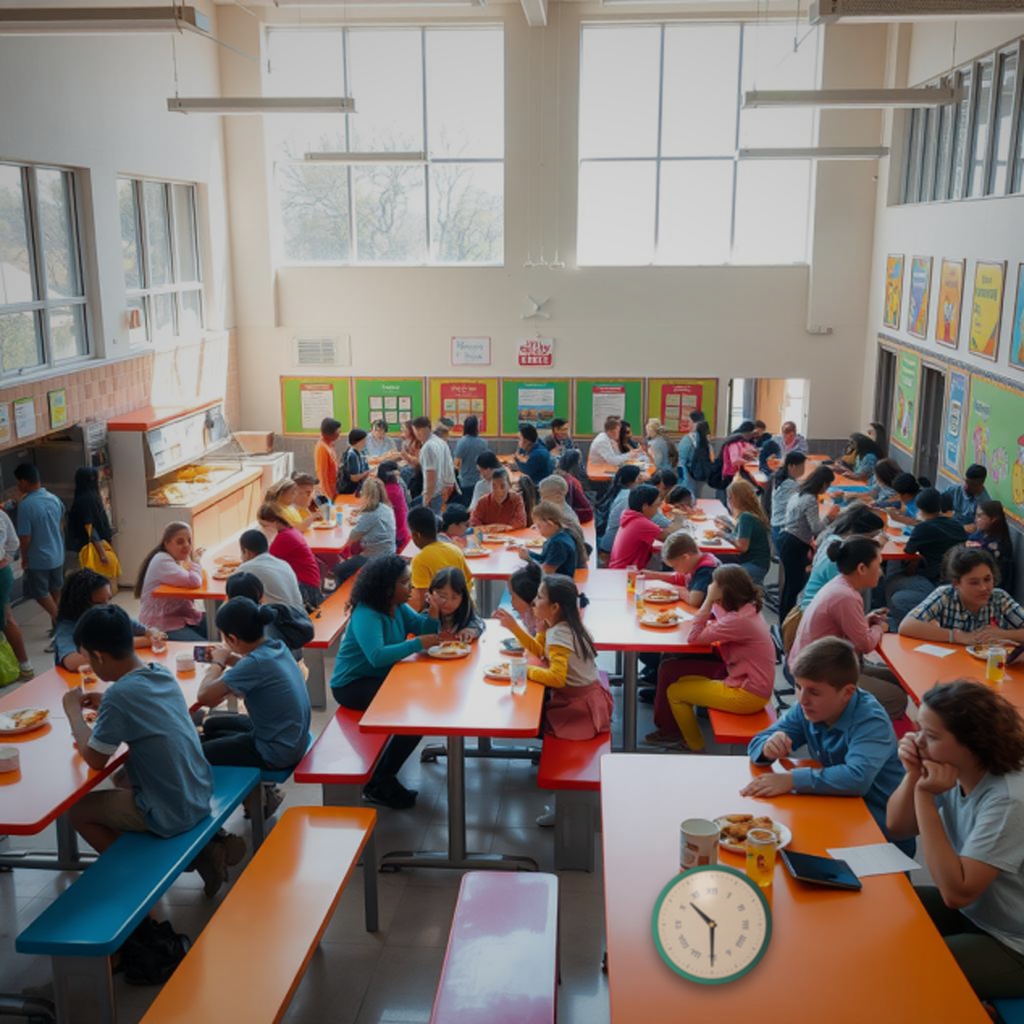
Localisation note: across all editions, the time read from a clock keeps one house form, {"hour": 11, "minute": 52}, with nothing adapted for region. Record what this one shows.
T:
{"hour": 10, "minute": 30}
